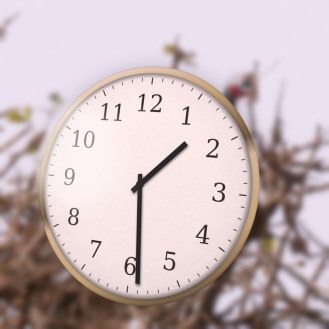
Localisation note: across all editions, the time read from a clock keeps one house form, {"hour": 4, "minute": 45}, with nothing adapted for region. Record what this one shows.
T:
{"hour": 1, "minute": 29}
